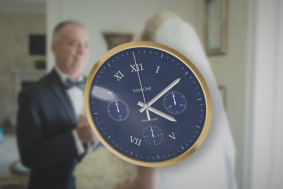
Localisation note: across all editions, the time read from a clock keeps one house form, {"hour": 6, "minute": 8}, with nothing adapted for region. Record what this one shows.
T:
{"hour": 4, "minute": 10}
